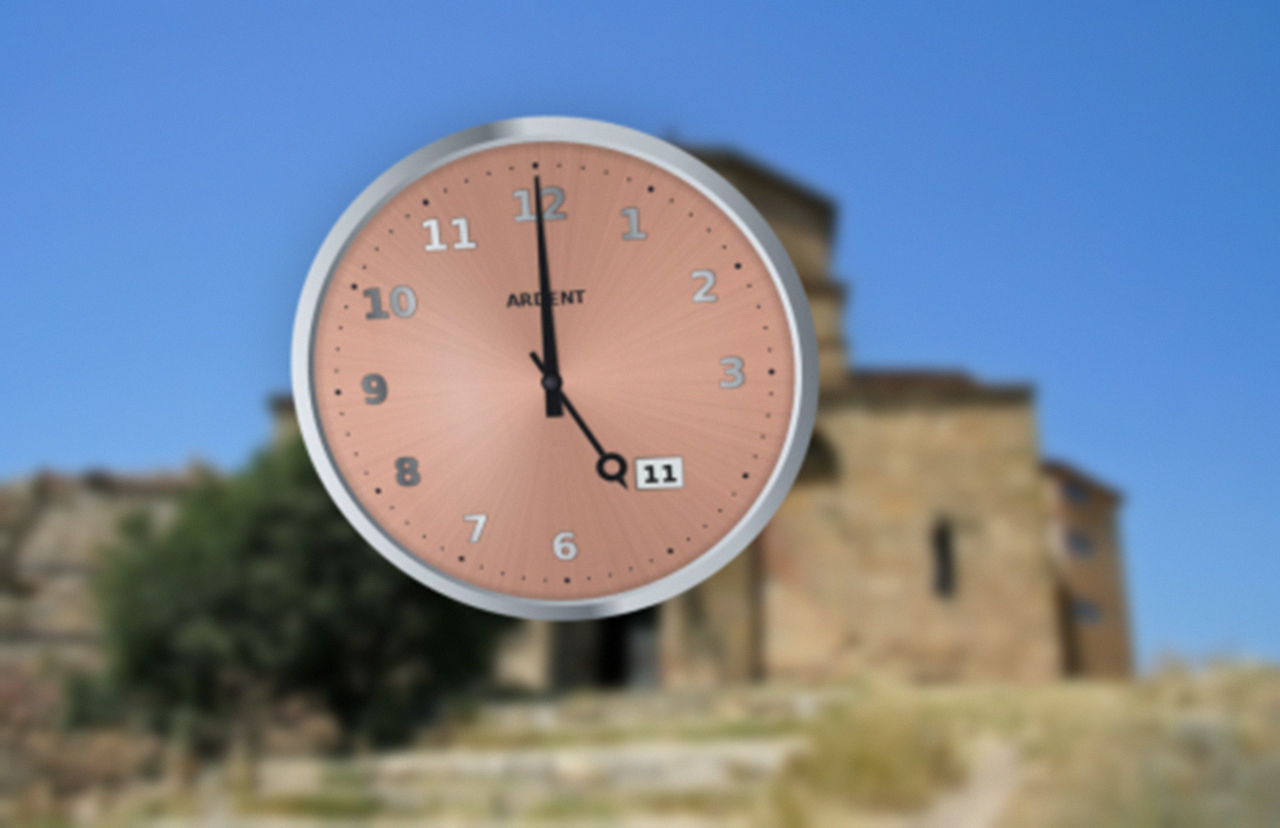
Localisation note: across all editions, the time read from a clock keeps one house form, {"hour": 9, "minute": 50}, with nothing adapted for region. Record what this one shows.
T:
{"hour": 5, "minute": 0}
